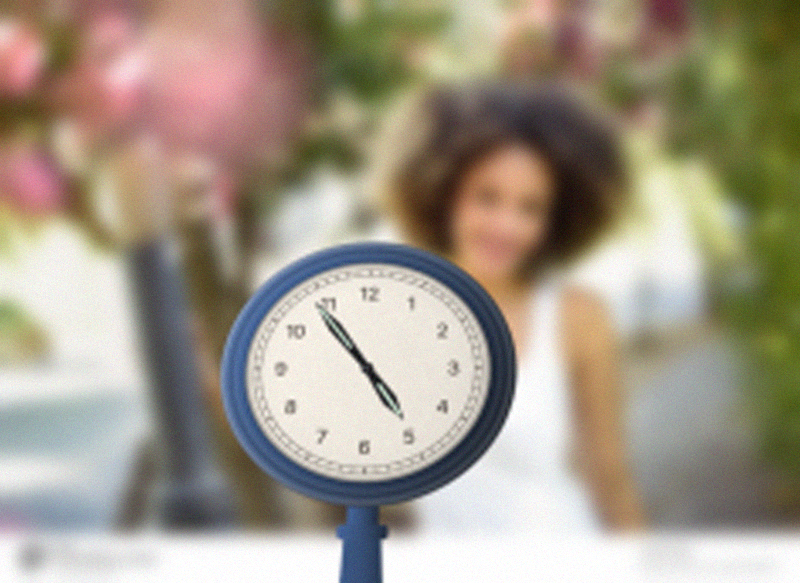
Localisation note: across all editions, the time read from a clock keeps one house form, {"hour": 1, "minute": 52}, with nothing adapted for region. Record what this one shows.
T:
{"hour": 4, "minute": 54}
